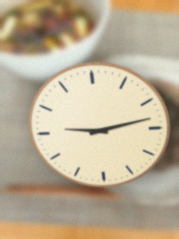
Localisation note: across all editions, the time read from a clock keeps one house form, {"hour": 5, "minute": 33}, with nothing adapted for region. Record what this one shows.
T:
{"hour": 9, "minute": 13}
